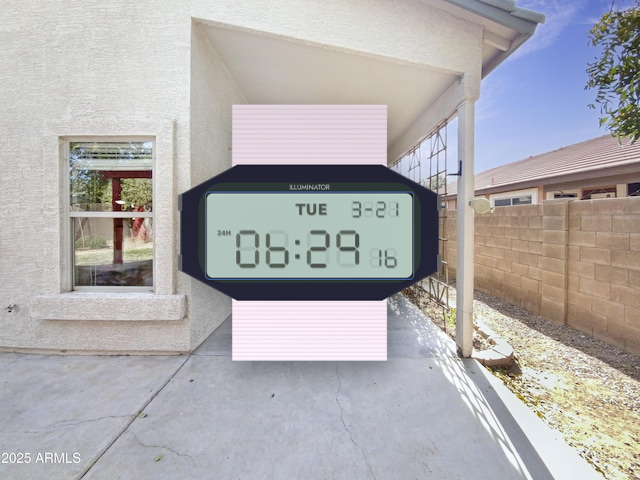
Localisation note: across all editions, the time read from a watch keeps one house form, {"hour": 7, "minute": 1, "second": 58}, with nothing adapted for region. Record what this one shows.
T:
{"hour": 6, "minute": 29, "second": 16}
